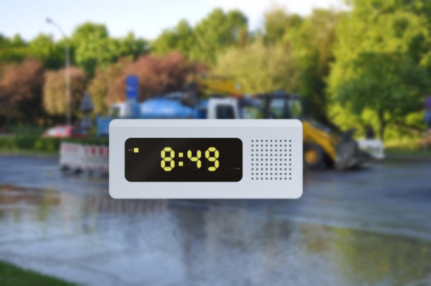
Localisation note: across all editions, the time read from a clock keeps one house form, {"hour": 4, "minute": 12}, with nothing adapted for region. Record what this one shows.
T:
{"hour": 8, "minute": 49}
